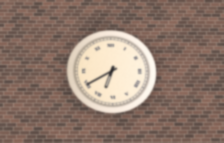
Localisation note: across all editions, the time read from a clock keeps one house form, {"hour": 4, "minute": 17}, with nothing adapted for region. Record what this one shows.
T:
{"hour": 6, "minute": 40}
